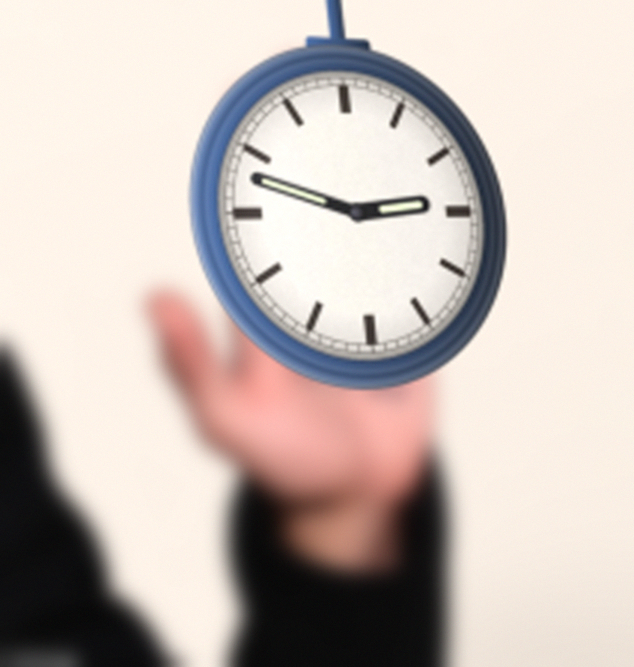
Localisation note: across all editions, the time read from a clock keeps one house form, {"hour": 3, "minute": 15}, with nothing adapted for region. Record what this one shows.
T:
{"hour": 2, "minute": 48}
